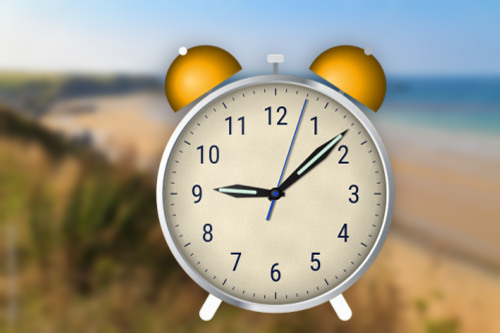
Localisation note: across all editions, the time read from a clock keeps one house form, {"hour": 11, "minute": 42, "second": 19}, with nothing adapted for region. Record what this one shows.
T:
{"hour": 9, "minute": 8, "second": 3}
